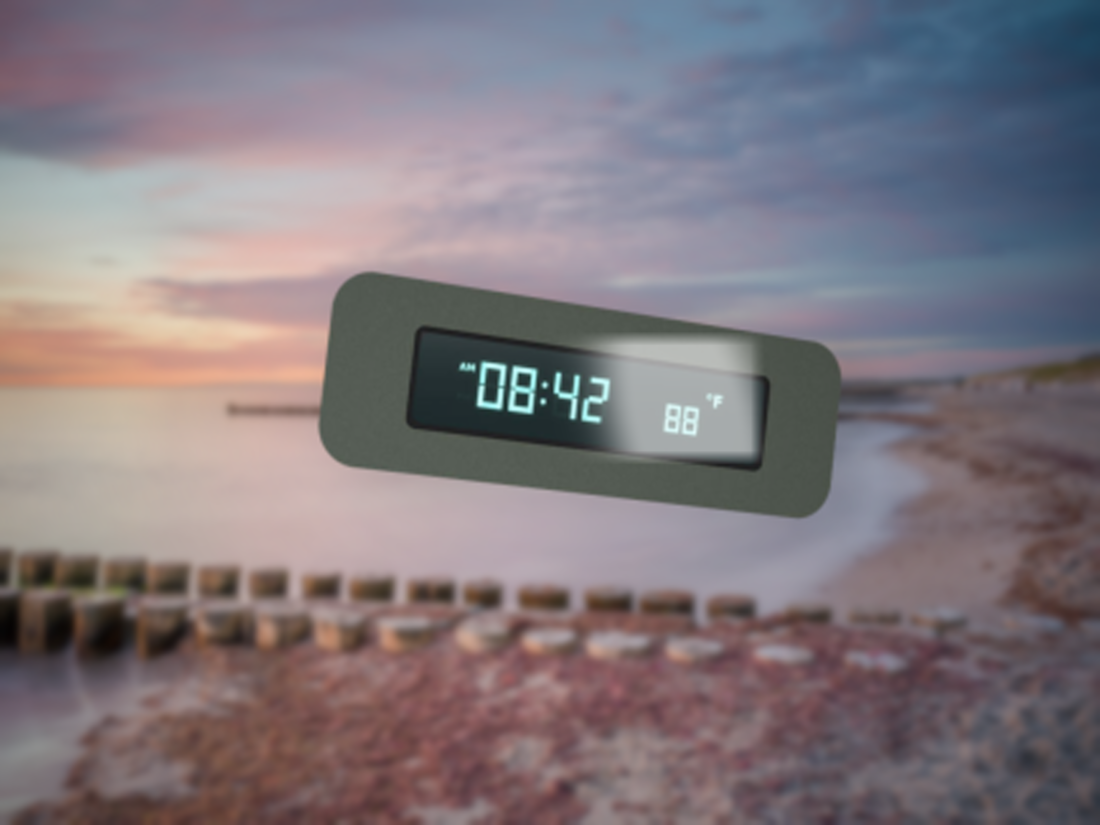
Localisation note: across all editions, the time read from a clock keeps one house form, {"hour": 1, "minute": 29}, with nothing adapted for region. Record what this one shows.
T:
{"hour": 8, "minute": 42}
